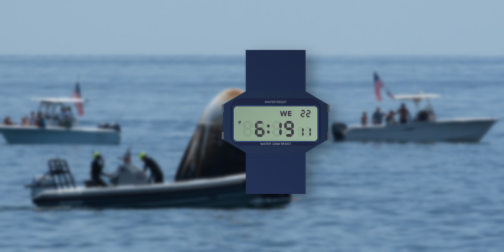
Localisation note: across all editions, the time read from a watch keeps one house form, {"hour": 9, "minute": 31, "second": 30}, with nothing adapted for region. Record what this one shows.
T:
{"hour": 6, "minute": 19, "second": 11}
